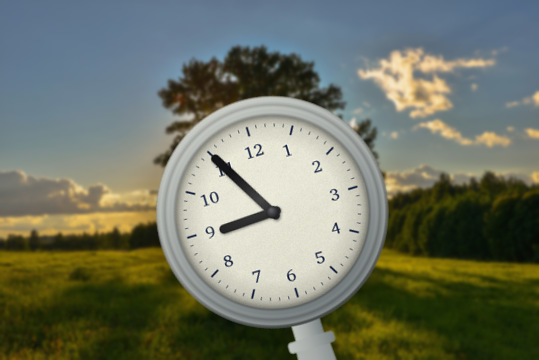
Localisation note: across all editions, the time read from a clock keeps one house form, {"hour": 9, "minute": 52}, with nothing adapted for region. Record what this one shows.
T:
{"hour": 8, "minute": 55}
